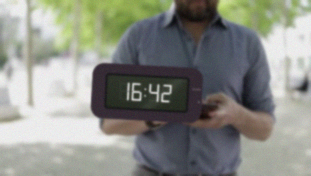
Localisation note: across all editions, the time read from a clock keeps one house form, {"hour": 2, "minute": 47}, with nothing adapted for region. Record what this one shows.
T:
{"hour": 16, "minute": 42}
